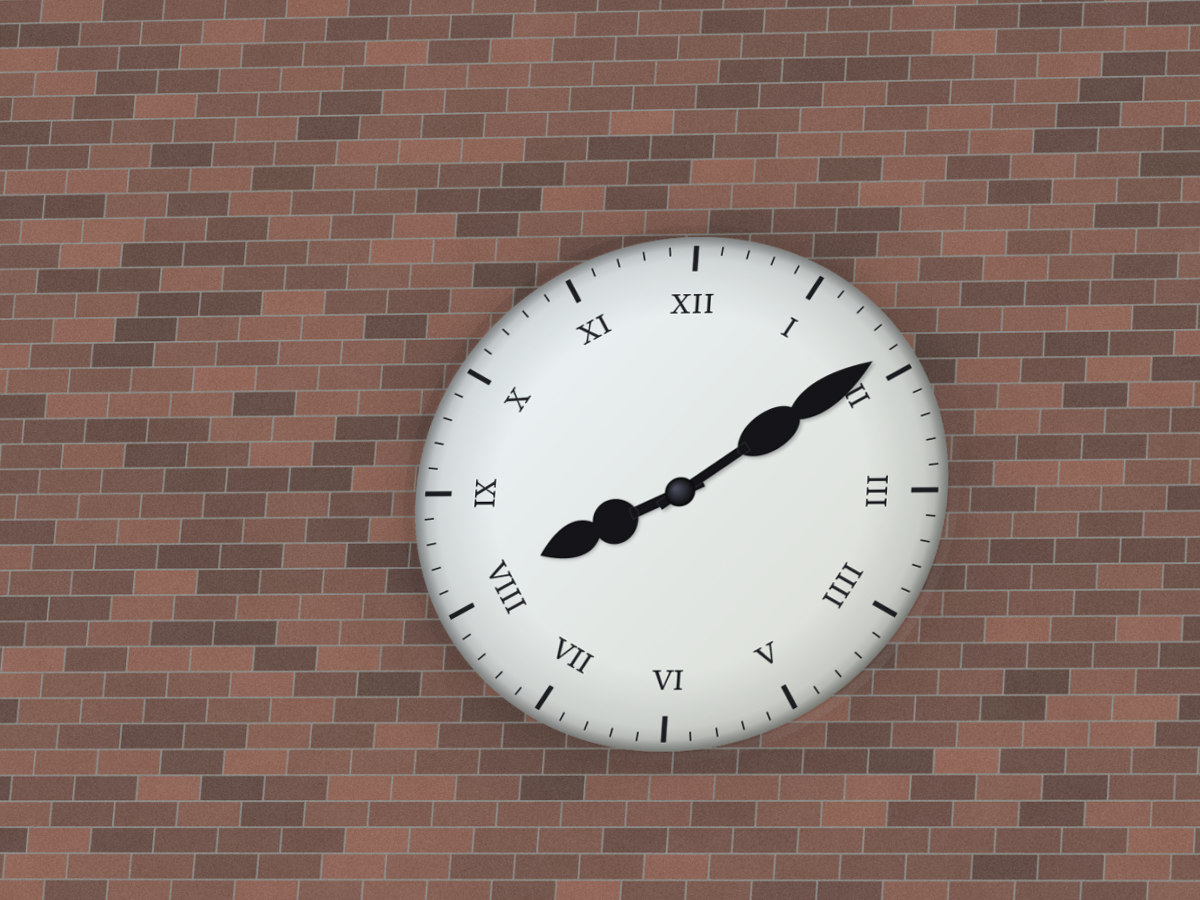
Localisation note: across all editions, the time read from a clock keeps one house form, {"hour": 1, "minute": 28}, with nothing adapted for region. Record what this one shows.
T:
{"hour": 8, "minute": 9}
